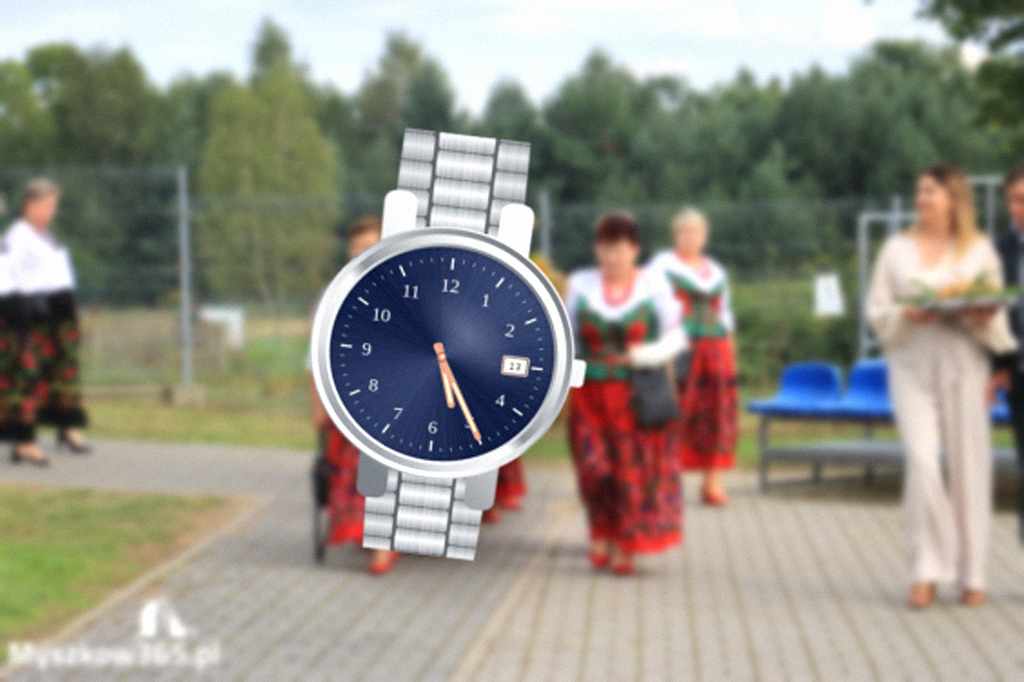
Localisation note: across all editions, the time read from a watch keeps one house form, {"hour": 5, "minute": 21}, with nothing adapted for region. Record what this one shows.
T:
{"hour": 5, "minute": 25}
